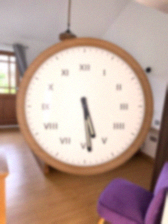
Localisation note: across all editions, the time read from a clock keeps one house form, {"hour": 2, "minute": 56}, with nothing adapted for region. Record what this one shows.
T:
{"hour": 5, "minute": 29}
